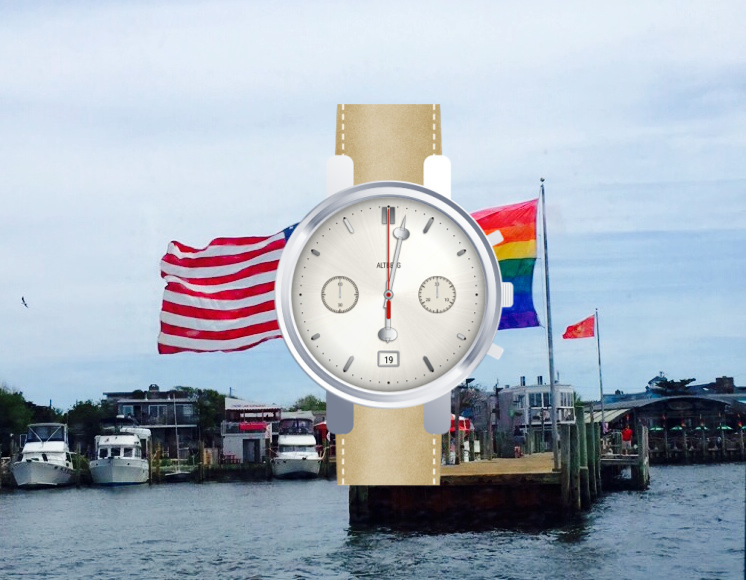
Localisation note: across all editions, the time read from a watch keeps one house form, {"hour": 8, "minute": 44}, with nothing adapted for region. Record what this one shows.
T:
{"hour": 6, "minute": 2}
